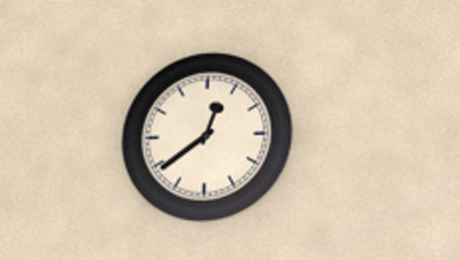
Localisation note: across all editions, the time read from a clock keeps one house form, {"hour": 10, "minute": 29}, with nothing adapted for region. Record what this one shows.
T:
{"hour": 12, "minute": 39}
